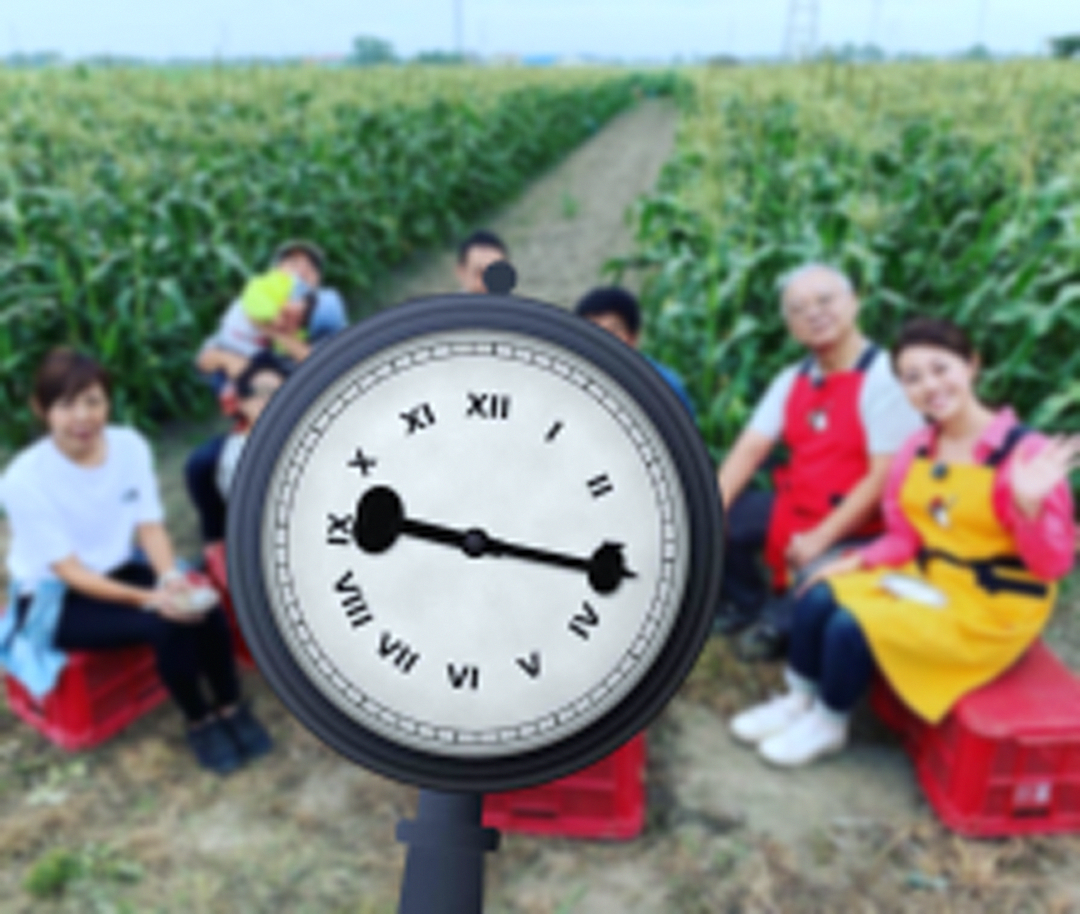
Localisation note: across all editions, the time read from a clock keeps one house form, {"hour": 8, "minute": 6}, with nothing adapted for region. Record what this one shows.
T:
{"hour": 9, "minute": 16}
